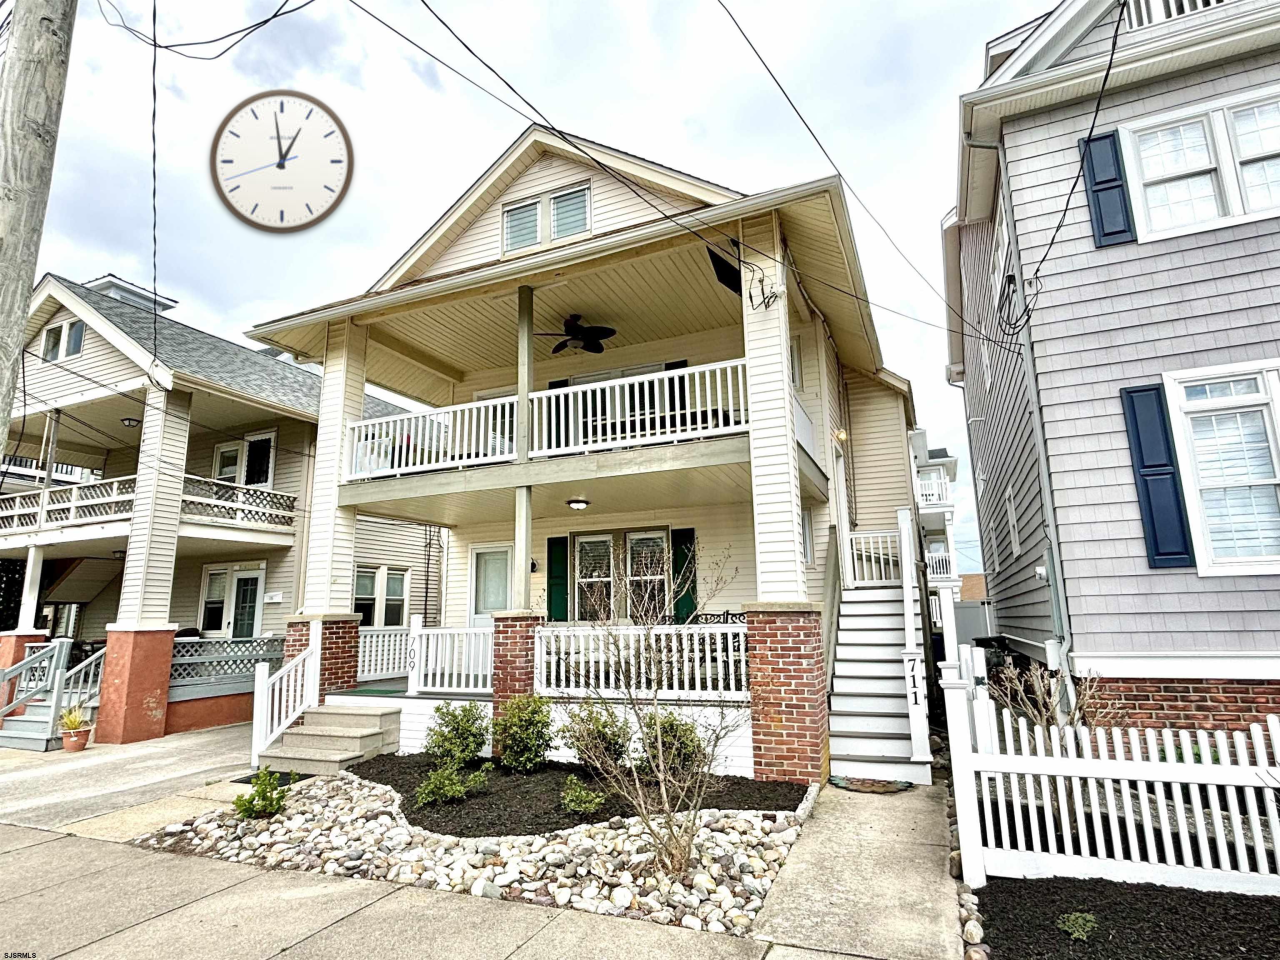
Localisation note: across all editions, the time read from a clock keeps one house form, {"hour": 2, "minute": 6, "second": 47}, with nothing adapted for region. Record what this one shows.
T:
{"hour": 12, "minute": 58, "second": 42}
